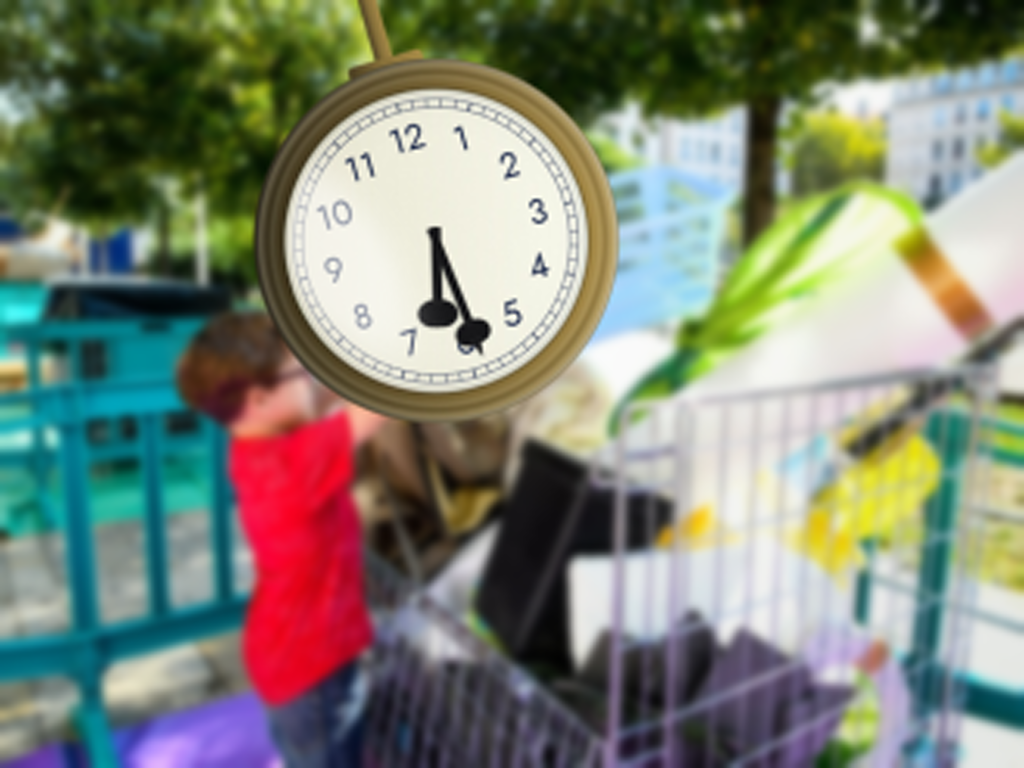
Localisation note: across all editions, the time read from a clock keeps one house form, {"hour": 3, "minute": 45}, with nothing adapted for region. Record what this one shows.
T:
{"hour": 6, "minute": 29}
